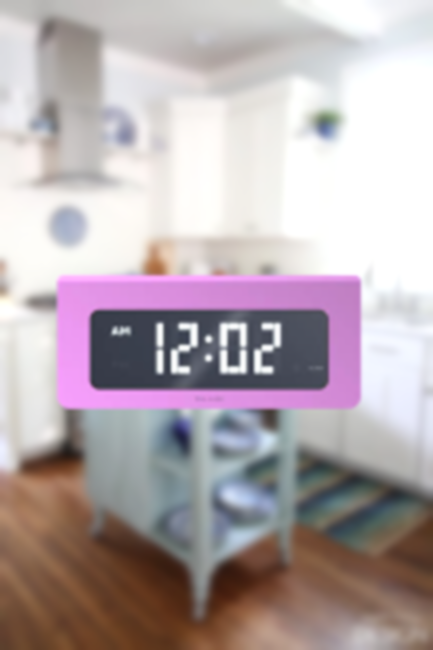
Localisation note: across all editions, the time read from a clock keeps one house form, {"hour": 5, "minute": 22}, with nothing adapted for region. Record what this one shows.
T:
{"hour": 12, "minute": 2}
